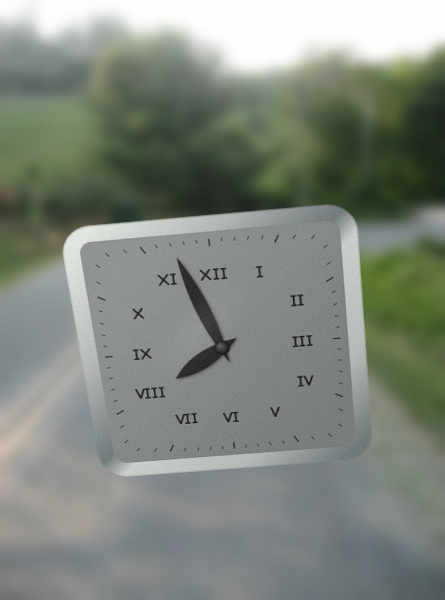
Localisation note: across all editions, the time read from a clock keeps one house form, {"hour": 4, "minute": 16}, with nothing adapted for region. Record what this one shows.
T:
{"hour": 7, "minute": 57}
